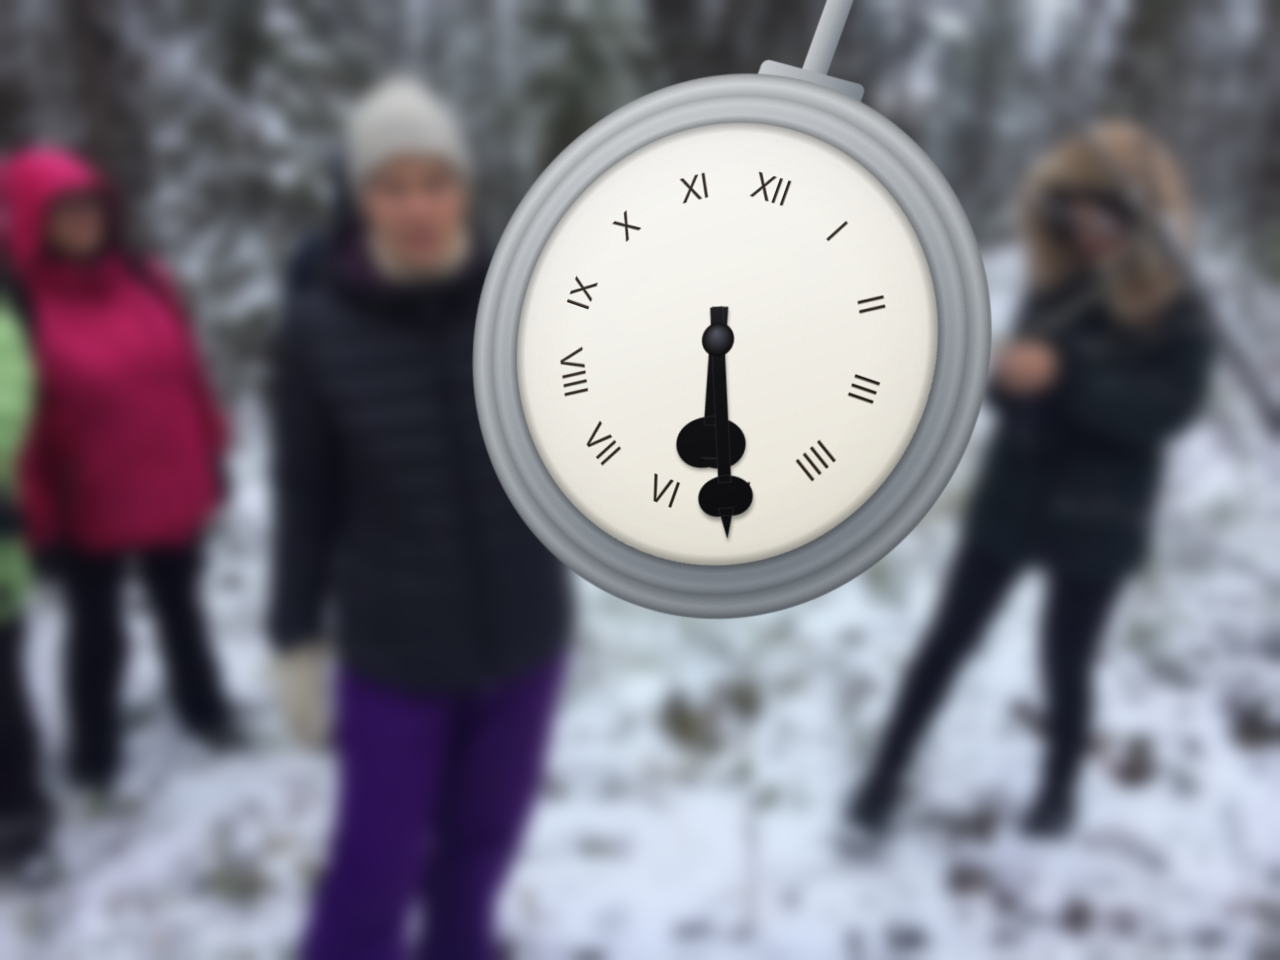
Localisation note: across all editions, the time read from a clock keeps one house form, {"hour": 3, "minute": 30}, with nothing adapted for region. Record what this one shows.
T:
{"hour": 5, "minute": 26}
